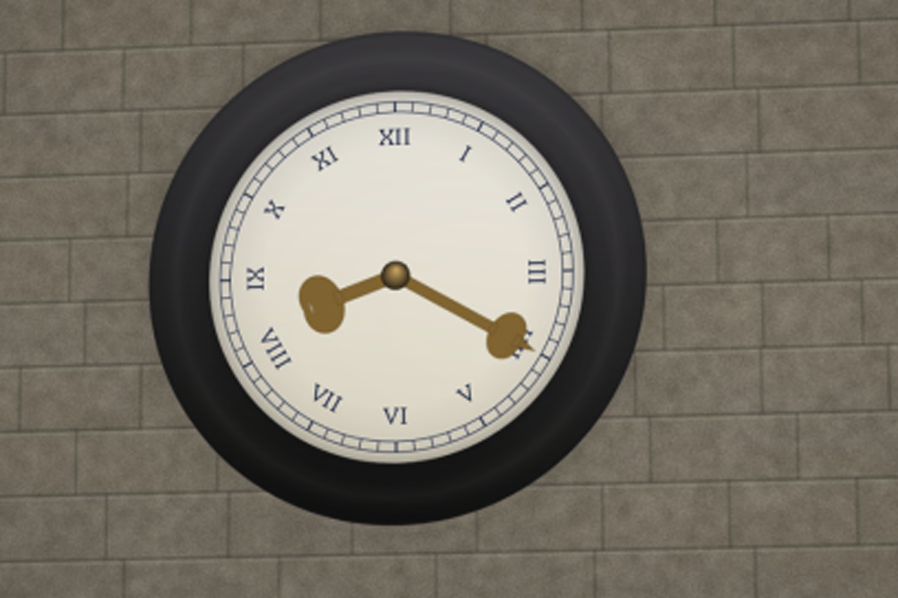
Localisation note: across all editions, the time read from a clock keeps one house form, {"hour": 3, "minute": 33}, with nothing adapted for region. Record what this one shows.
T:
{"hour": 8, "minute": 20}
